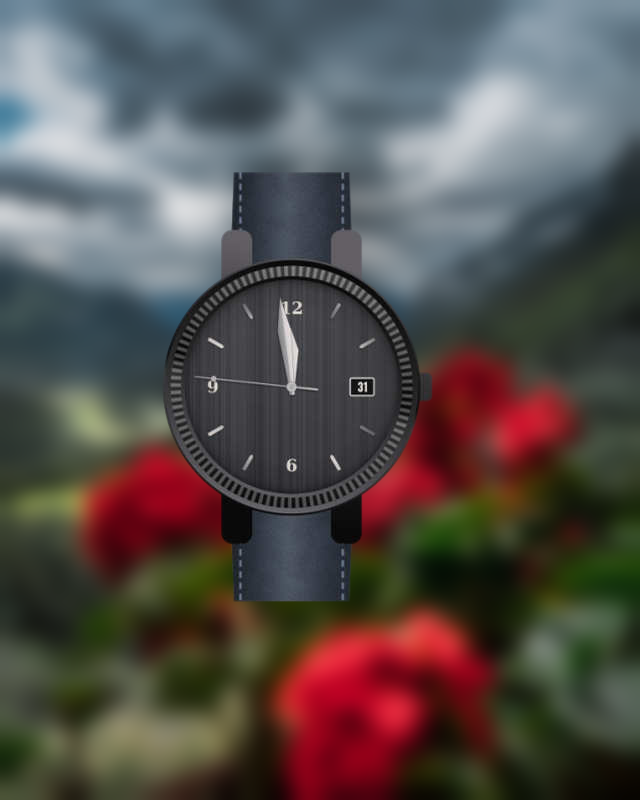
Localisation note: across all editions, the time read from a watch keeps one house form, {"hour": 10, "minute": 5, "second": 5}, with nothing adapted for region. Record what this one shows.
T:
{"hour": 11, "minute": 58, "second": 46}
